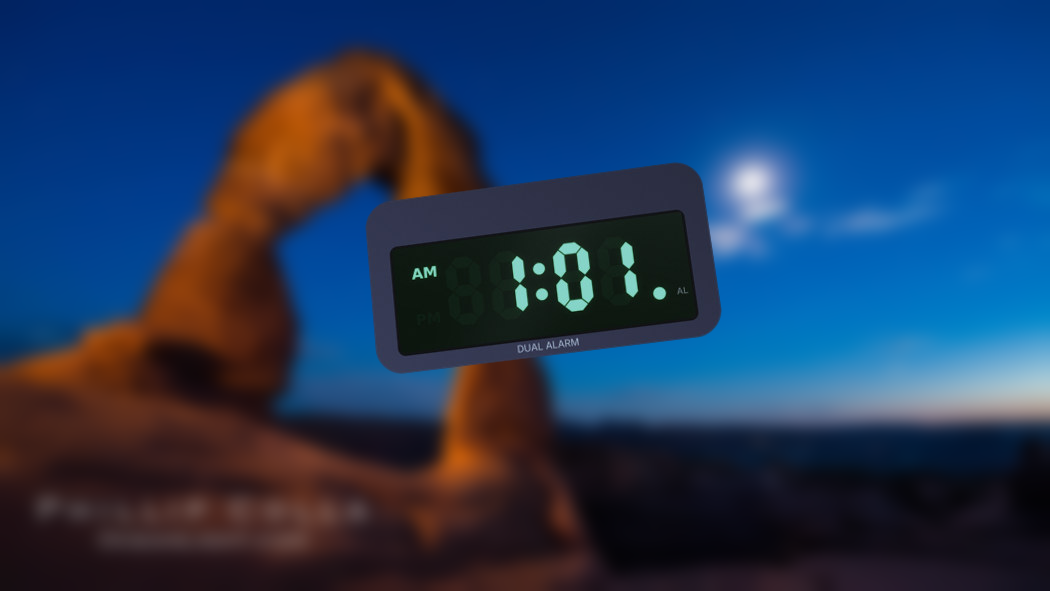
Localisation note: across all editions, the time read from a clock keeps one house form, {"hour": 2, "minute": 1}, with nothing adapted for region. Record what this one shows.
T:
{"hour": 1, "minute": 1}
